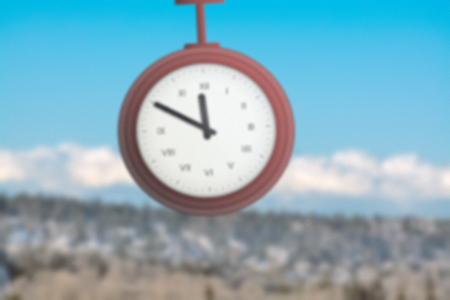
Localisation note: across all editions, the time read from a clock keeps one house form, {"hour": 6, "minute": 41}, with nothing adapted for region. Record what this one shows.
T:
{"hour": 11, "minute": 50}
